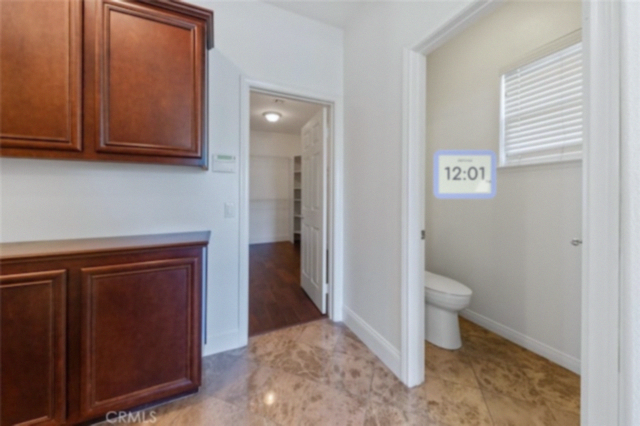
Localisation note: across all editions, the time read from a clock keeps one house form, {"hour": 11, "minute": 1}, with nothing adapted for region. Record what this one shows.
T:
{"hour": 12, "minute": 1}
